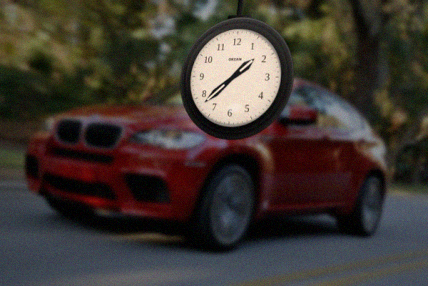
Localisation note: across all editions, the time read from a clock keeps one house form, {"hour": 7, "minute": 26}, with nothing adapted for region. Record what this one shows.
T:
{"hour": 1, "minute": 38}
